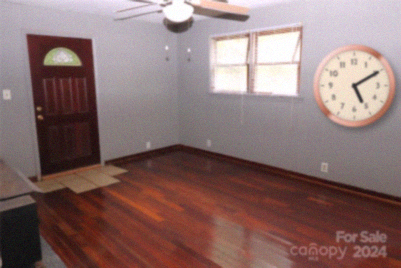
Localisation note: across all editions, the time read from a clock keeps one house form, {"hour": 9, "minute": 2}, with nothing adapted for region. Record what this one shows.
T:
{"hour": 5, "minute": 10}
